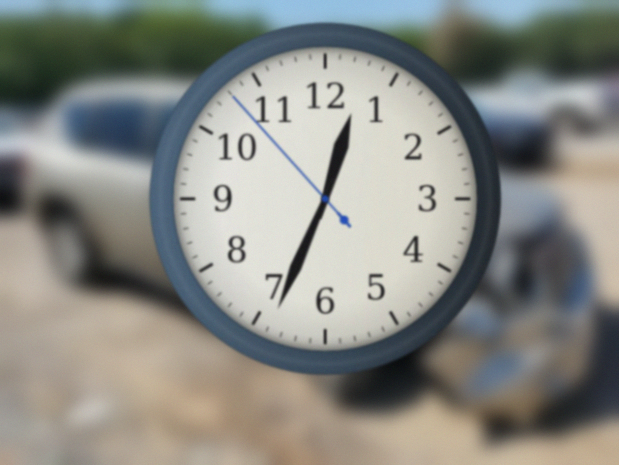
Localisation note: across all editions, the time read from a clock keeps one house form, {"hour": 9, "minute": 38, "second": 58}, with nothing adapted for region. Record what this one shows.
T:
{"hour": 12, "minute": 33, "second": 53}
